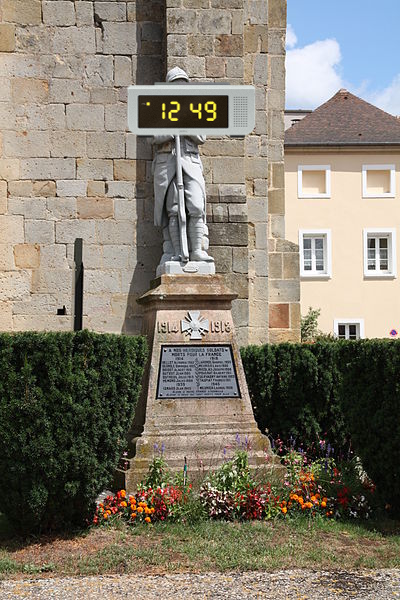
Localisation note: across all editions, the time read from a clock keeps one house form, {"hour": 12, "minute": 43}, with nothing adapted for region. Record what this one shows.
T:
{"hour": 12, "minute": 49}
